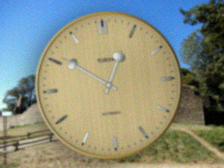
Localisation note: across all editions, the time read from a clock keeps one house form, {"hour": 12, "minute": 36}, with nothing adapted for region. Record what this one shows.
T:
{"hour": 12, "minute": 51}
